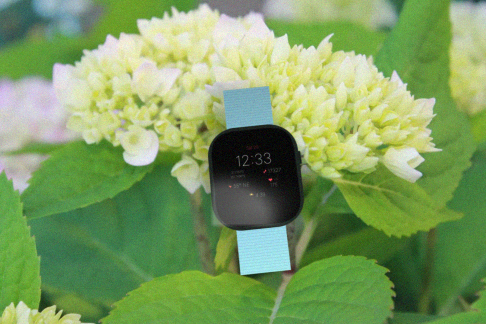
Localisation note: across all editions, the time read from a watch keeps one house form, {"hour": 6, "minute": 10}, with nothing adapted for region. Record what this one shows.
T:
{"hour": 12, "minute": 33}
